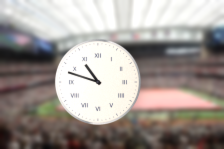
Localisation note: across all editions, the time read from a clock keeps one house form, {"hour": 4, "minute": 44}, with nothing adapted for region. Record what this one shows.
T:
{"hour": 10, "minute": 48}
